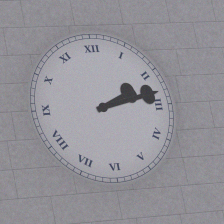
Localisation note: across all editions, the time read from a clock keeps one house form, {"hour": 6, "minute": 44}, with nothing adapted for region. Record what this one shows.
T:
{"hour": 2, "minute": 13}
